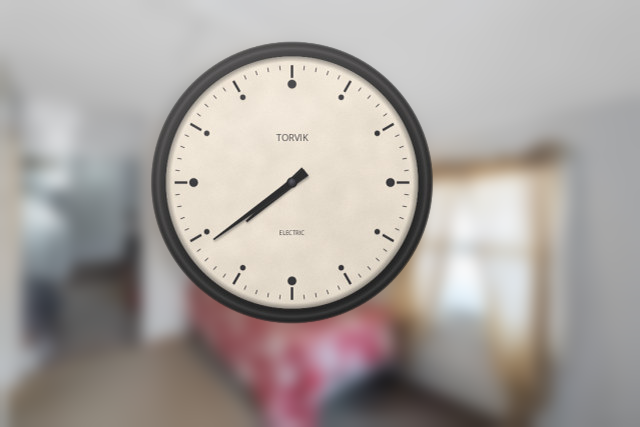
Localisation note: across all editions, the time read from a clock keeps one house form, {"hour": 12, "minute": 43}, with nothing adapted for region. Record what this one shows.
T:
{"hour": 7, "minute": 39}
